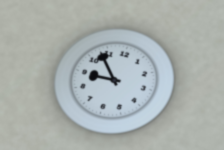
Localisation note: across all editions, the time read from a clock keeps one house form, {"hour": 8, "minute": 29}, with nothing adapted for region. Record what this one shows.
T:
{"hour": 8, "minute": 53}
